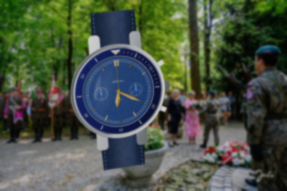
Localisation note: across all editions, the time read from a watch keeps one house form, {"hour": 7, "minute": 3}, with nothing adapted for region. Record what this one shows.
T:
{"hour": 6, "minute": 20}
